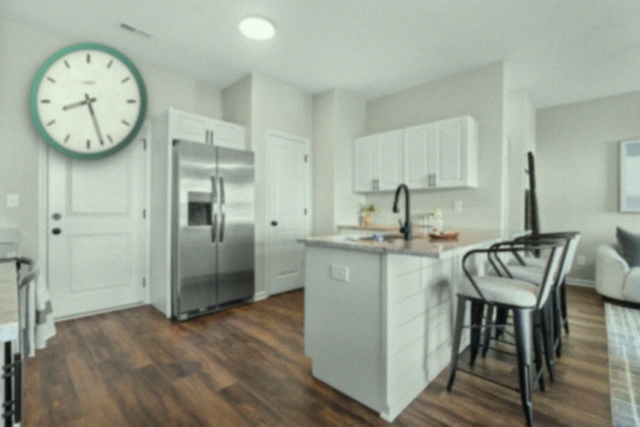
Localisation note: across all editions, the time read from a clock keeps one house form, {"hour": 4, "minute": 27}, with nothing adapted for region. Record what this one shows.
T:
{"hour": 8, "minute": 27}
